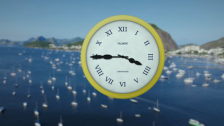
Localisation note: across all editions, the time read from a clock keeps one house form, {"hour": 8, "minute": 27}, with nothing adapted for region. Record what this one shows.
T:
{"hour": 3, "minute": 45}
